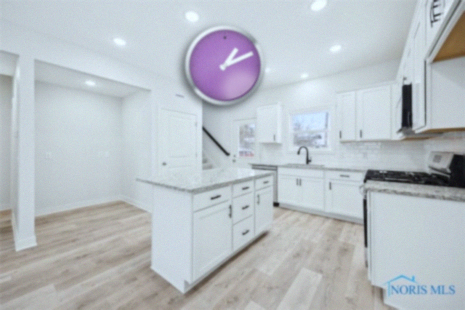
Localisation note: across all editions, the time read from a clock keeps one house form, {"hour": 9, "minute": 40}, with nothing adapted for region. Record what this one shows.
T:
{"hour": 1, "minute": 11}
